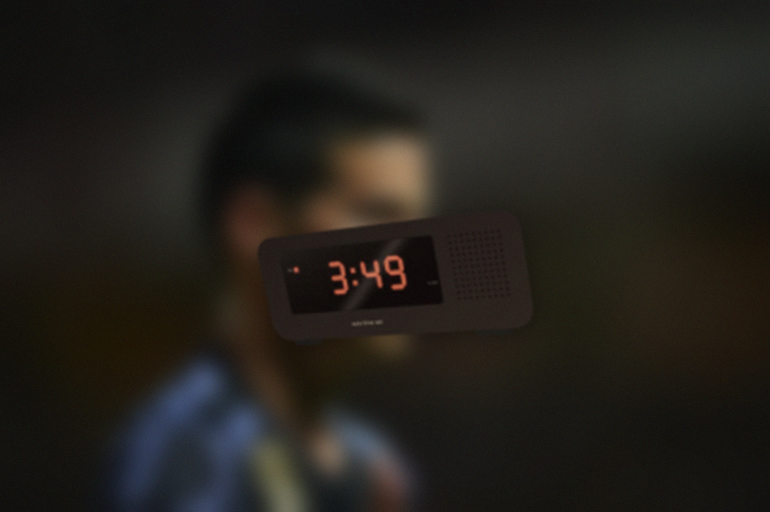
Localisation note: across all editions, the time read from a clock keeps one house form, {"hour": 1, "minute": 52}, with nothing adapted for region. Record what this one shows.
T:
{"hour": 3, "minute": 49}
